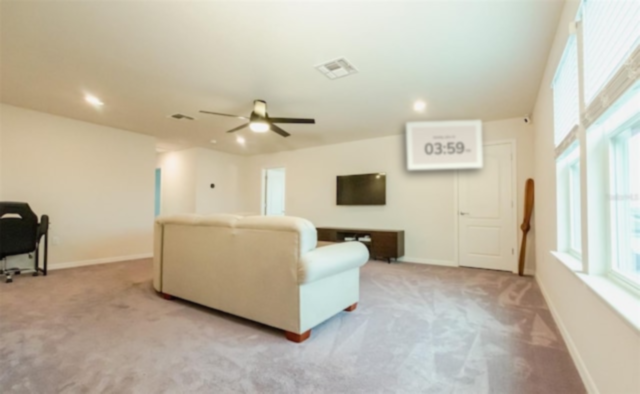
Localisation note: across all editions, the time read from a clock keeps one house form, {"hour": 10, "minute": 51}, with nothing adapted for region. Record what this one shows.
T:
{"hour": 3, "minute": 59}
